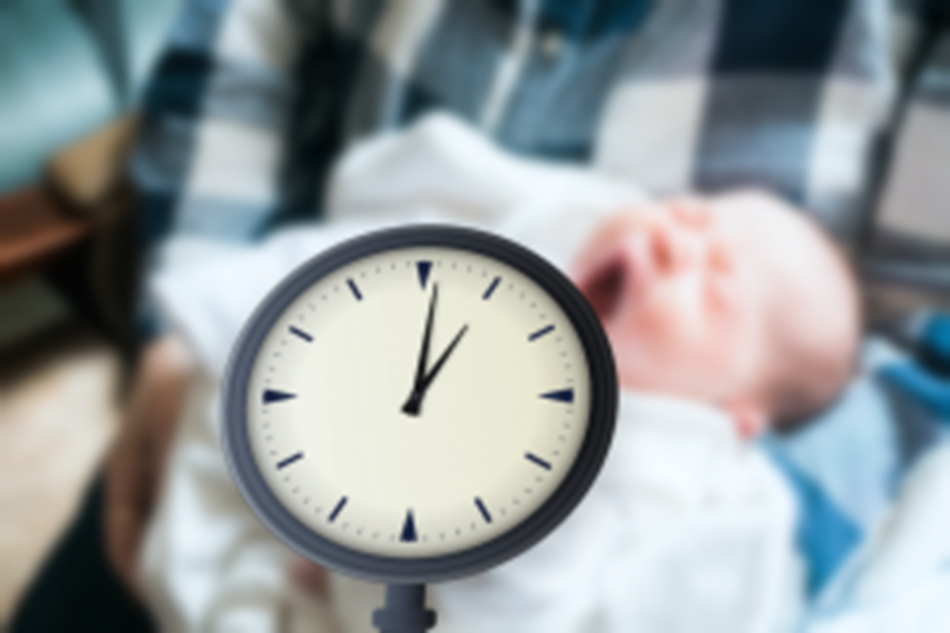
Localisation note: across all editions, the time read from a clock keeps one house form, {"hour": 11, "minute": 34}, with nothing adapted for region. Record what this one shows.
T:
{"hour": 1, "minute": 1}
